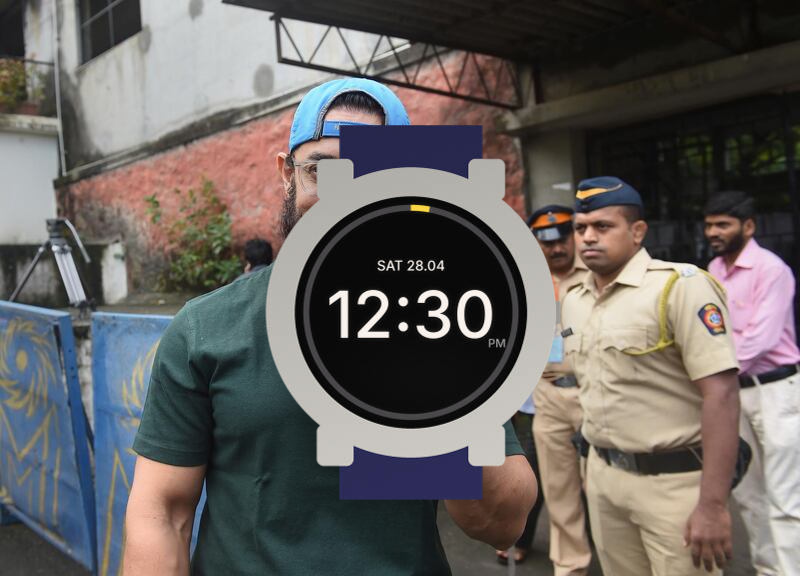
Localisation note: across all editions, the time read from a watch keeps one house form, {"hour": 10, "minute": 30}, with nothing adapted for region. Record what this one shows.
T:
{"hour": 12, "minute": 30}
